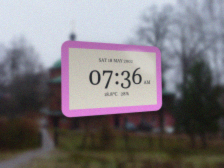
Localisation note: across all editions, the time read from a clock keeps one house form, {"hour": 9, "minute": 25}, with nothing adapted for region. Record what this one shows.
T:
{"hour": 7, "minute": 36}
